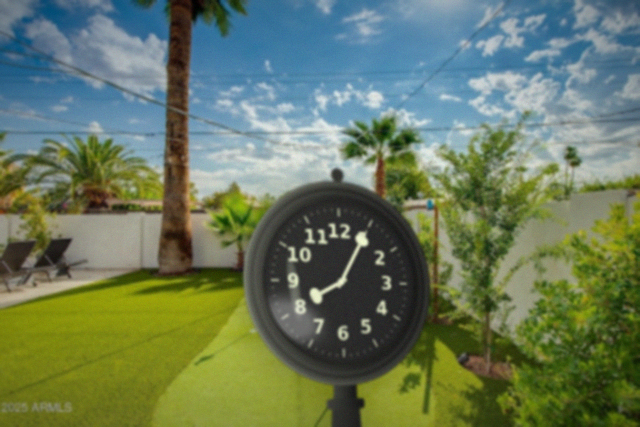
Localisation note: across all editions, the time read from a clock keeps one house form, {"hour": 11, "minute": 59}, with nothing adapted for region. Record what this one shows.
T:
{"hour": 8, "minute": 5}
